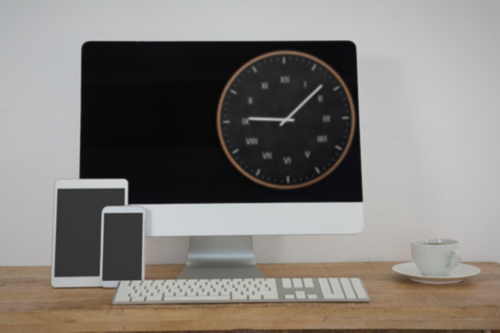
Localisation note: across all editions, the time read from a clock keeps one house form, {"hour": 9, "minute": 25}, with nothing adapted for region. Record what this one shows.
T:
{"hour": 9, "minute": 8}
